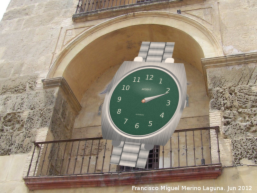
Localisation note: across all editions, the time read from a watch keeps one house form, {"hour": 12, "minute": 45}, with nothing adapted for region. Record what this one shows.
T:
{"hour": 2, "minute": 11}
